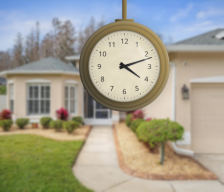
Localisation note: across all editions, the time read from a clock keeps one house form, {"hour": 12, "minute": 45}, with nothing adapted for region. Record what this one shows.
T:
{"hour": 4, "minute": 12}
